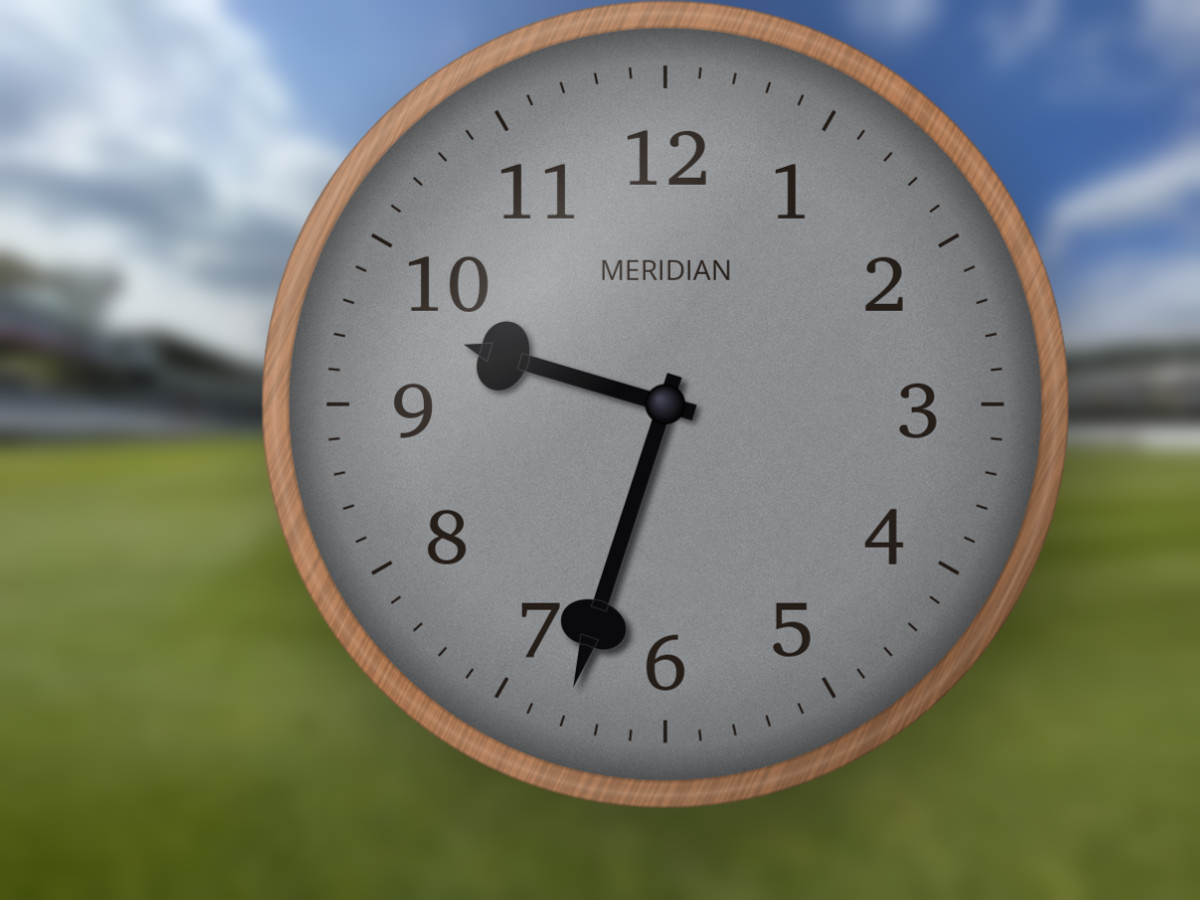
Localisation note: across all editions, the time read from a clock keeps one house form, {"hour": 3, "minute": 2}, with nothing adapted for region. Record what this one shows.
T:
{"hour": 9, "minute": 33}
